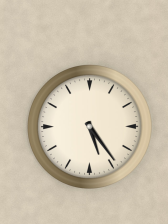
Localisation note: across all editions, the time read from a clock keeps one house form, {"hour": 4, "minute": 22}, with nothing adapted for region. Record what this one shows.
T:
{"hour": 5, "minute": 24}
